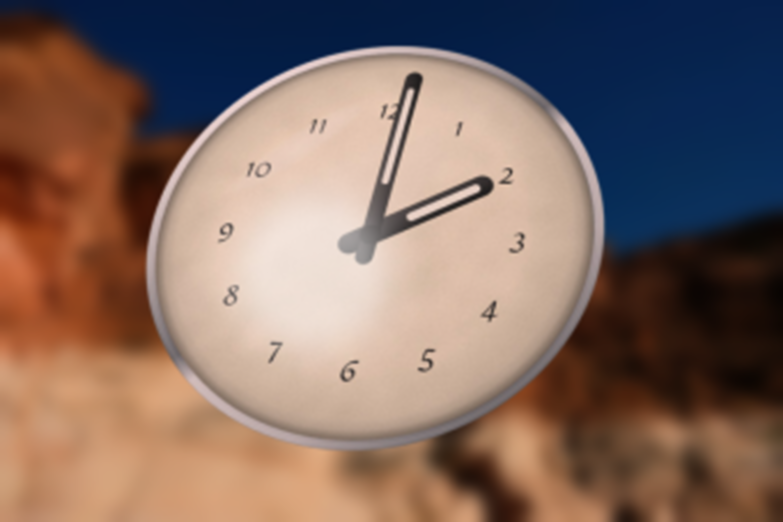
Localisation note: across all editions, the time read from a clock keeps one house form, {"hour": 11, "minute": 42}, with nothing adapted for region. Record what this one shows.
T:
{"hour": 2, "minute": 1}
